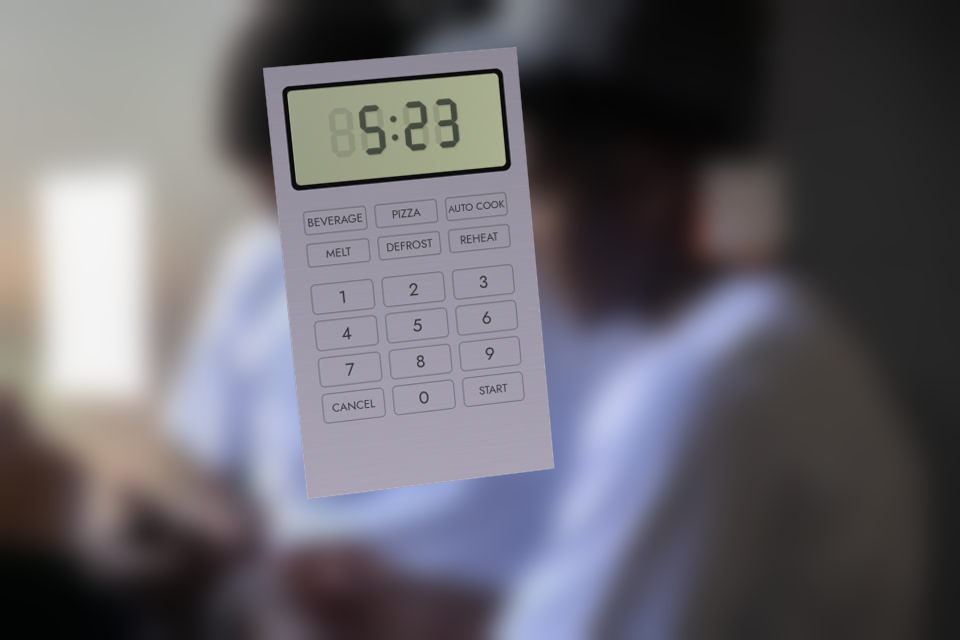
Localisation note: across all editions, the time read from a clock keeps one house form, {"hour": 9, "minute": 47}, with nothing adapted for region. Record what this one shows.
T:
{"hour": 5, "minute": 23}
